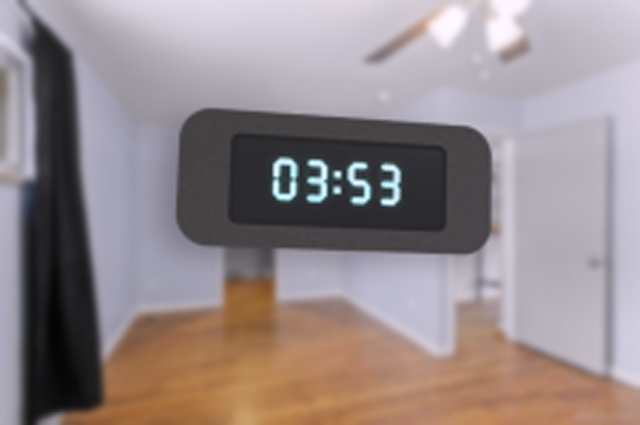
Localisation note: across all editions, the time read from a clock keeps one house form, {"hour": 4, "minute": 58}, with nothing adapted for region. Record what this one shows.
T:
{"hour": 3, "minute": 53}
